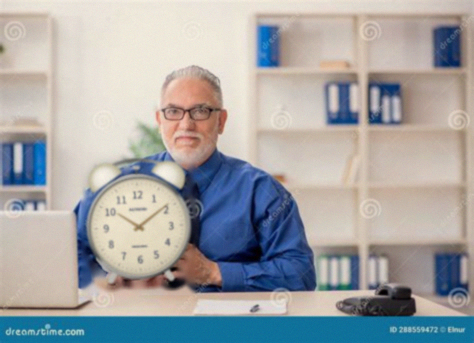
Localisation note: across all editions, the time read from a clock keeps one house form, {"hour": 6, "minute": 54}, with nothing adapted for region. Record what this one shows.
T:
{"hour": 10, "minute": 9}
